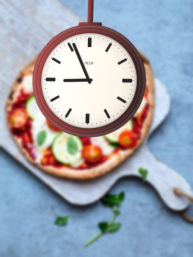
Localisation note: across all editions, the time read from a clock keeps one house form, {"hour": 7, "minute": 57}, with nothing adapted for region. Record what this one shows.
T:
{"hour": 8, "minute": 56}
